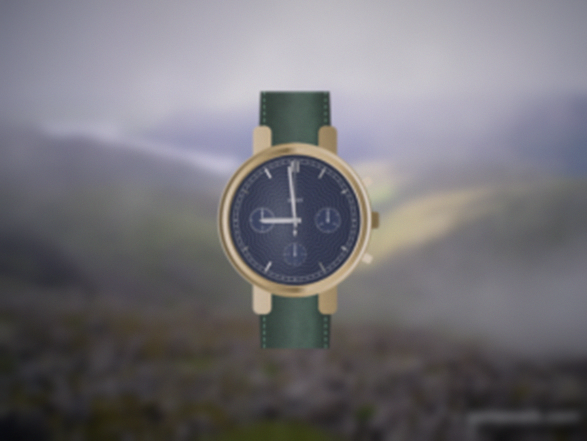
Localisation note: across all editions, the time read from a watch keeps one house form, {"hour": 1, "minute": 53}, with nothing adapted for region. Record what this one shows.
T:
{"hour": 8, "minute": 59}
